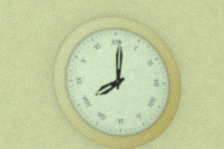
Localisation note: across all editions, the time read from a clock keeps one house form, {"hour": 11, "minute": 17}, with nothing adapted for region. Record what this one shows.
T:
{"hour": 8, "minute": 1}
